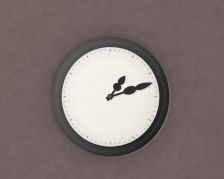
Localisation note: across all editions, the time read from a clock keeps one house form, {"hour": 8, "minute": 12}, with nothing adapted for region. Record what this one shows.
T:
{"hour": 1, "minute": 12}
